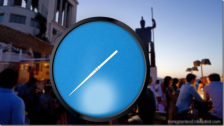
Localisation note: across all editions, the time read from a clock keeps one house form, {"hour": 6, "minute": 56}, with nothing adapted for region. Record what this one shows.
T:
{"hour": 1, "minute": 38}
